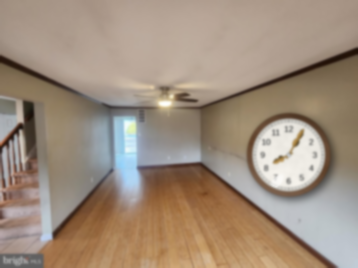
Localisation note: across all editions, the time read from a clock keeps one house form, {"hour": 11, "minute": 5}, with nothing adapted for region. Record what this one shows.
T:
{"hour": 8, "minute": 5}
